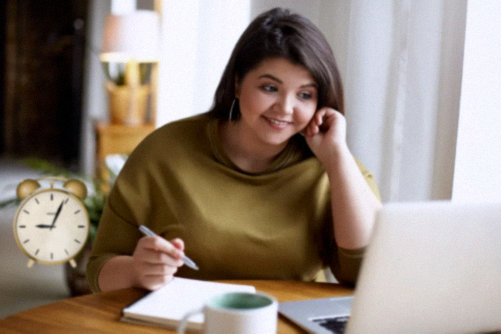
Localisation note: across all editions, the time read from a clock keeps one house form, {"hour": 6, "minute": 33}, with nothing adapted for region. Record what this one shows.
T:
{"hour": 9, "minute": 4}
